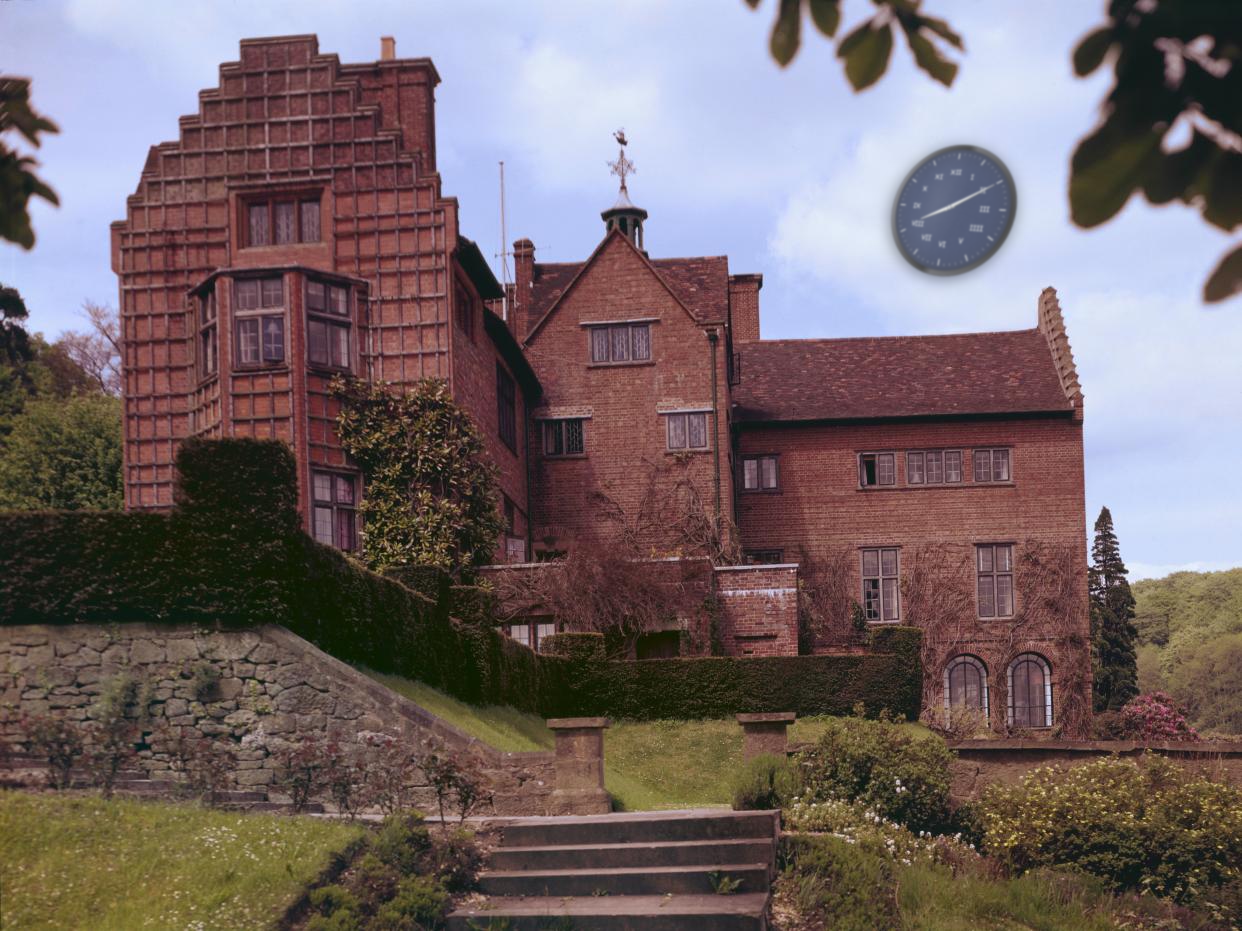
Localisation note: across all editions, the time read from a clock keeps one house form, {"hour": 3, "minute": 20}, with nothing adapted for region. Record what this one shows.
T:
{"hour": 8, "minute": 10}
